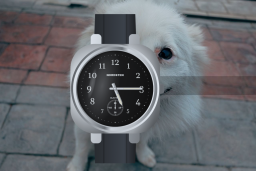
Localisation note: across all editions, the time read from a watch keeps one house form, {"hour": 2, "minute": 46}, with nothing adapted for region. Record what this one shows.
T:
{"hour": 5, "minute": 15}
